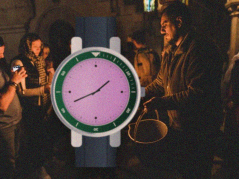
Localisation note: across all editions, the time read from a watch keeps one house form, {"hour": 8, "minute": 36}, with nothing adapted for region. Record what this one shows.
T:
{"hour": 1, "minute": 41}
